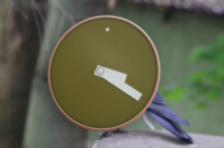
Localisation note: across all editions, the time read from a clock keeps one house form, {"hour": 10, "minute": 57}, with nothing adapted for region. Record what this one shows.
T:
{"hour": 3, "minute": 19}
